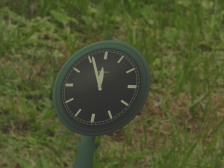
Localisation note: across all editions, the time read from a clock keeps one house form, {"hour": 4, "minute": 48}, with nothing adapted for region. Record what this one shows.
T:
{"hour": 11, "minute": 56}
